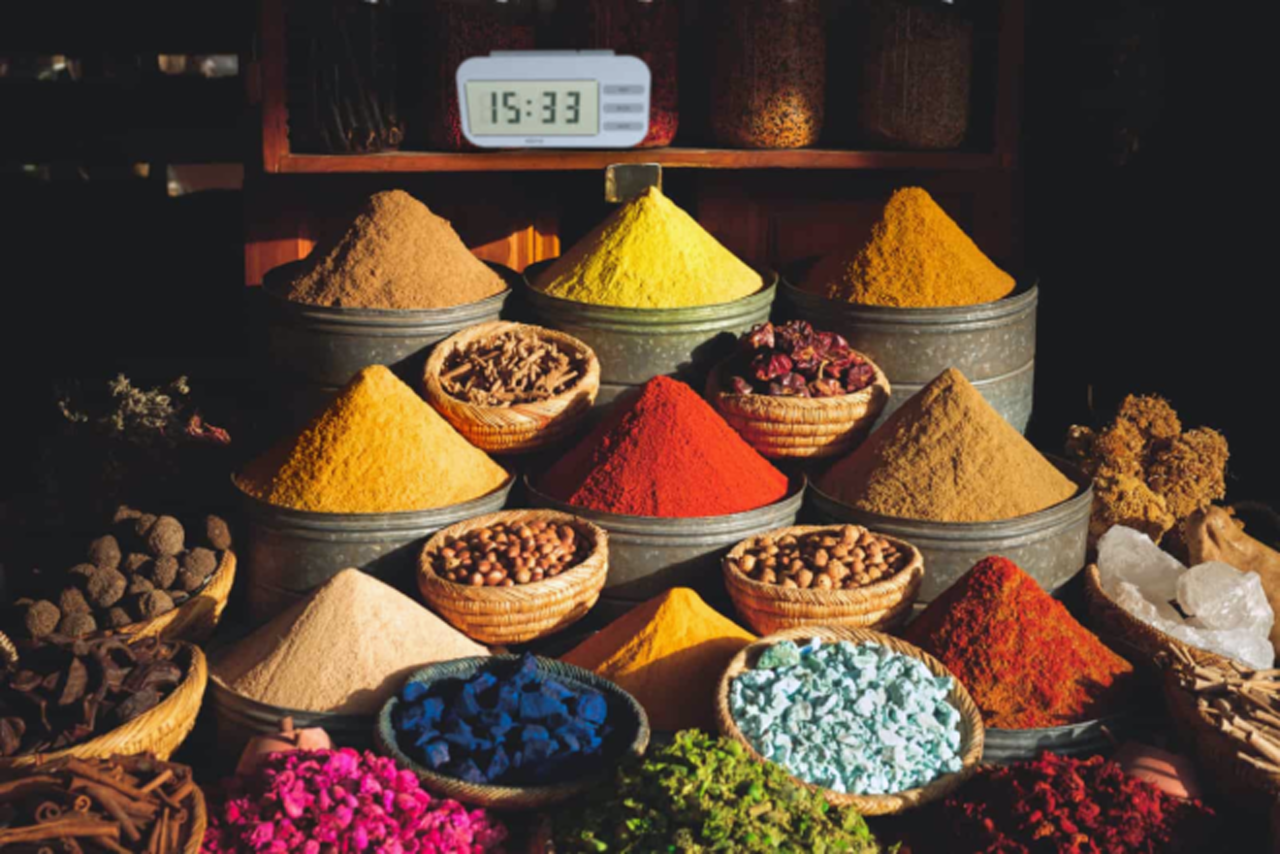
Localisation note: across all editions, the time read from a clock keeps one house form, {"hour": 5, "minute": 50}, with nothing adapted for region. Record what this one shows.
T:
{"hour": 15, "minute": 33}
